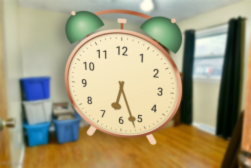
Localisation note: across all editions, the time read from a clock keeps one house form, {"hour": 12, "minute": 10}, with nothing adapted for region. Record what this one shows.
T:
{"hour": 6, "minute": 27}
